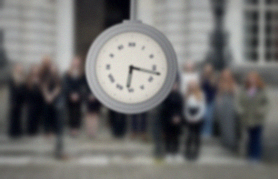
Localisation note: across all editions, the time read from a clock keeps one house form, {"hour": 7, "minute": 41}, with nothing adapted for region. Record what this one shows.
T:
{"hour": 6, "minute": 17}
